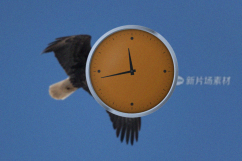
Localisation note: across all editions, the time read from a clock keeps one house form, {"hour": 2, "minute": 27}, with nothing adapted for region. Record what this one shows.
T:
{"hour": 11, "minute": 43}
